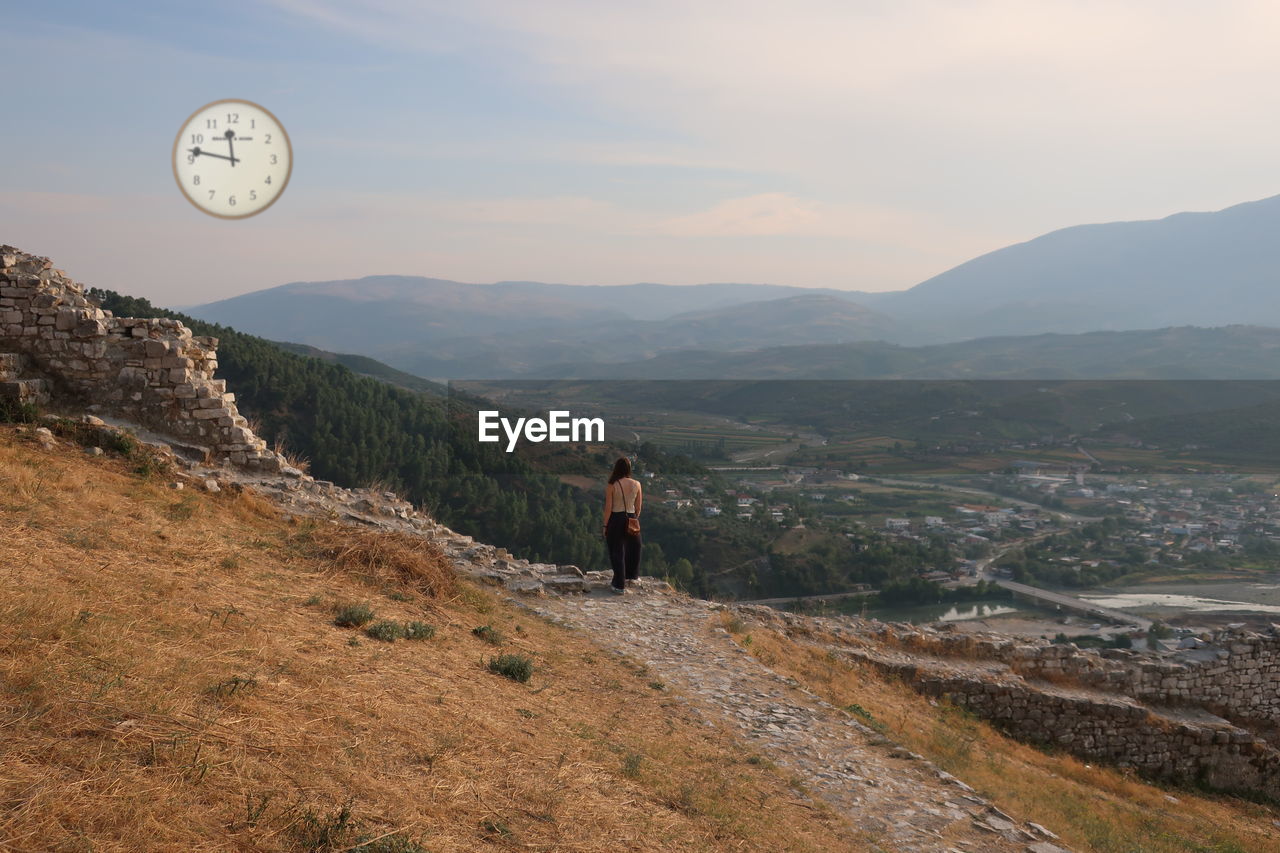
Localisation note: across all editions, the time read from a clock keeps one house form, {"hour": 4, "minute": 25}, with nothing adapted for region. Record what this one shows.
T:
{"hour": 11, "minute": 47}
